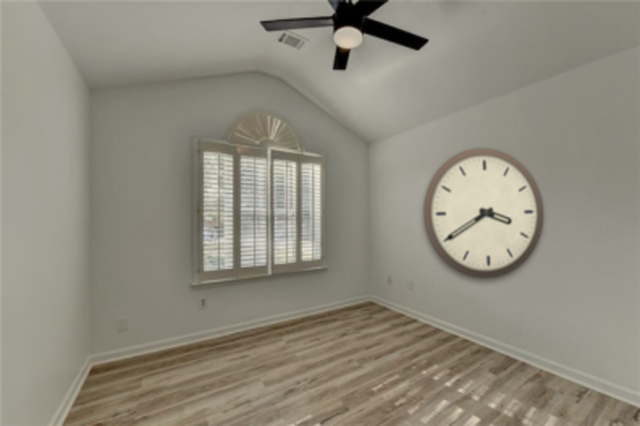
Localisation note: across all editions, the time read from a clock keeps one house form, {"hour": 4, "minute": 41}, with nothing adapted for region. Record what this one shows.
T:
{"hour": 3, "minute": 40}
